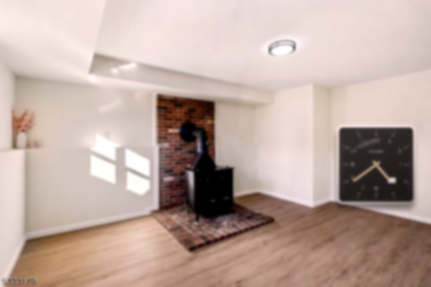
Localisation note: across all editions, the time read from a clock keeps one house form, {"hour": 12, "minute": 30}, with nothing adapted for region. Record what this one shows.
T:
{"hour": 4, "minute": 39}
